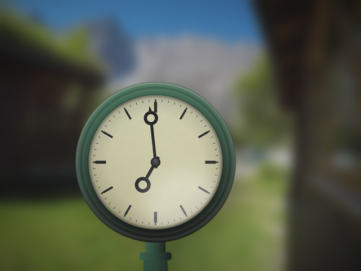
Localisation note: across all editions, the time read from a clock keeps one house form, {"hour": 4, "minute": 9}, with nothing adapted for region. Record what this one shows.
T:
{"hour": 6, "minute": 59}
